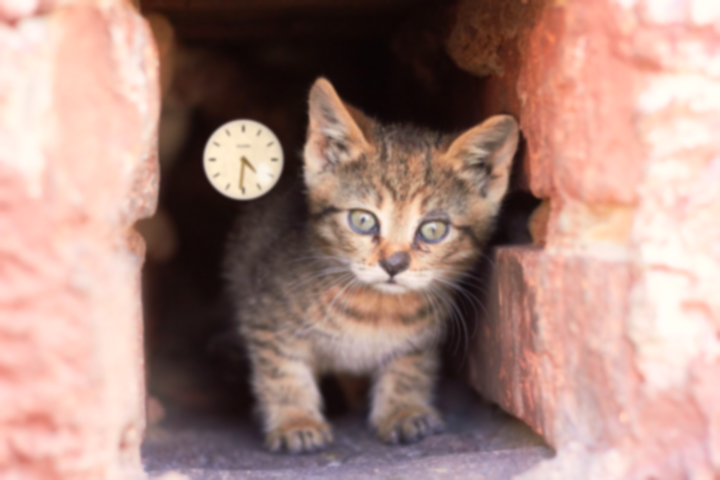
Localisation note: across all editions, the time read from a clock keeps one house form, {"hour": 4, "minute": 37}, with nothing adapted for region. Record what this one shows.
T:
{"hour": 4, "minute": 31}
